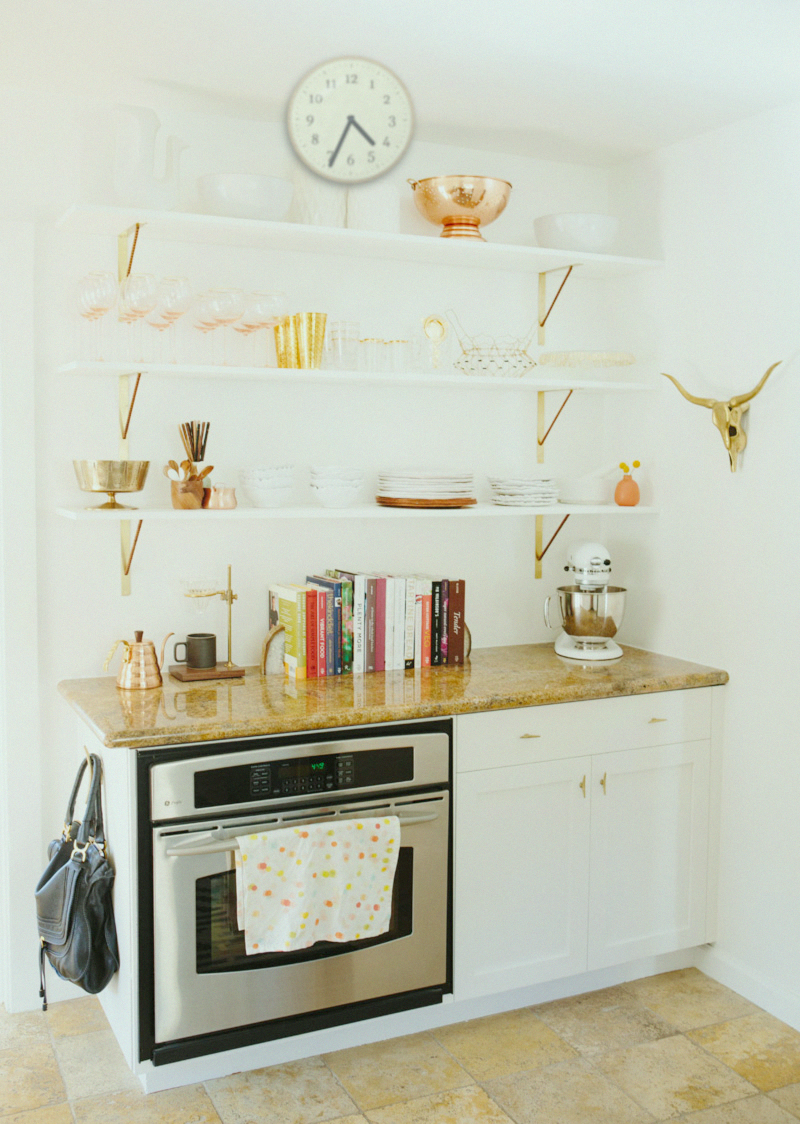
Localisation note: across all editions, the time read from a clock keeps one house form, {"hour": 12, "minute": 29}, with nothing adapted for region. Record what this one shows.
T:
{"hour": 4, "minute": 34}
